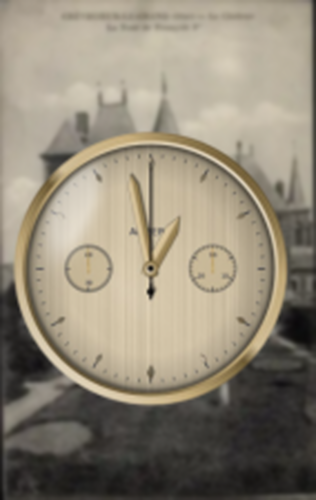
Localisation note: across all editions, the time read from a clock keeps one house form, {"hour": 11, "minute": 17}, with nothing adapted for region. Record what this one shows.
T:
{"hour": 12, "minute": 58}
